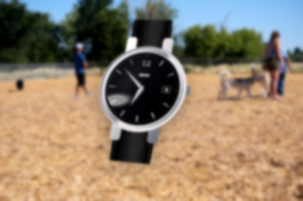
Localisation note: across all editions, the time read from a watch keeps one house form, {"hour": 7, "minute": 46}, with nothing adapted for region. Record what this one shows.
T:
{"hour": 6, "minute": 52}
